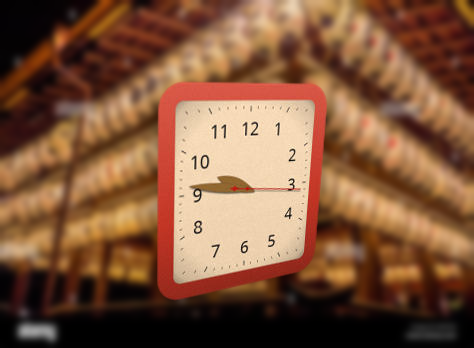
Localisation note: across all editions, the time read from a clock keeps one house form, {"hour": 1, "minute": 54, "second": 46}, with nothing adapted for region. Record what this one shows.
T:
{"hour": 9, "minute": 46, "second": 16}
